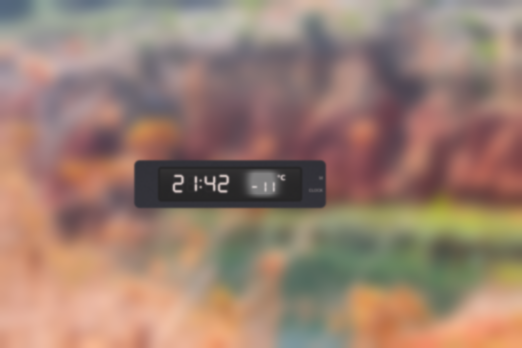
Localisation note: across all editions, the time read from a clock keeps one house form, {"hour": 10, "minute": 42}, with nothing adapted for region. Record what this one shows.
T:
{"hour": 21, "minute": 42}
